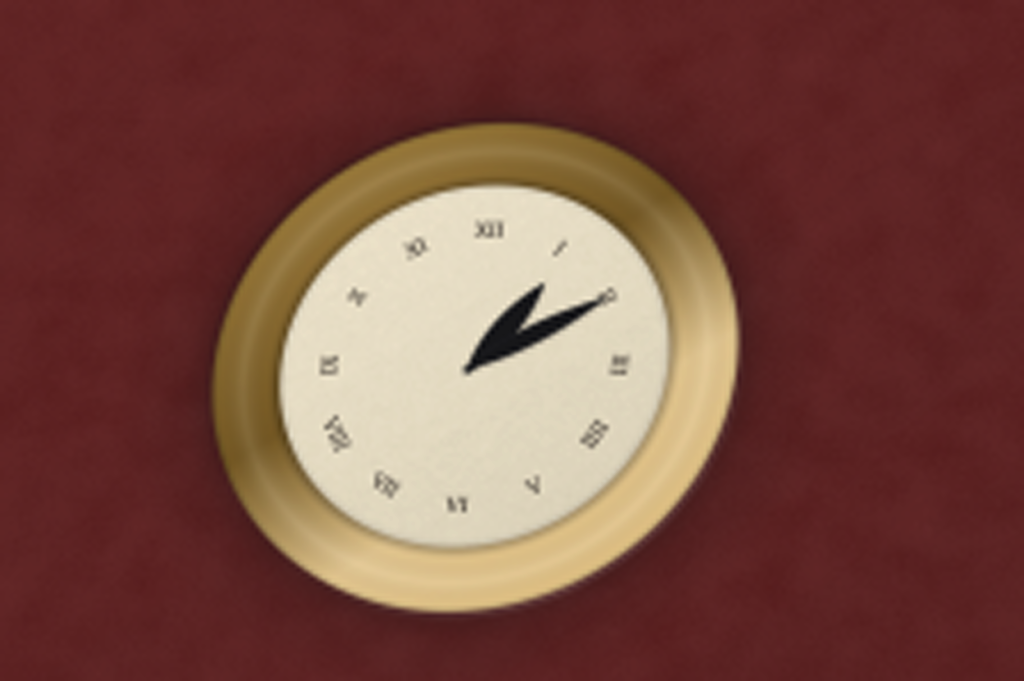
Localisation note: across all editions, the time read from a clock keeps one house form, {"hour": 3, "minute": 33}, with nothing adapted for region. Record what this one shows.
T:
{"hour": 1, "minute": 10}
